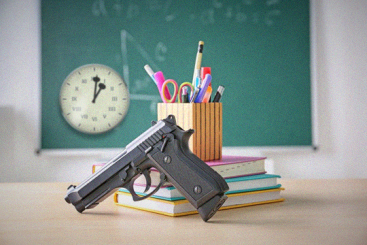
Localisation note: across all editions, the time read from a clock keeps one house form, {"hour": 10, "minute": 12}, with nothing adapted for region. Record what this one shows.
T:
{"hour": 1, "minute": 1}
